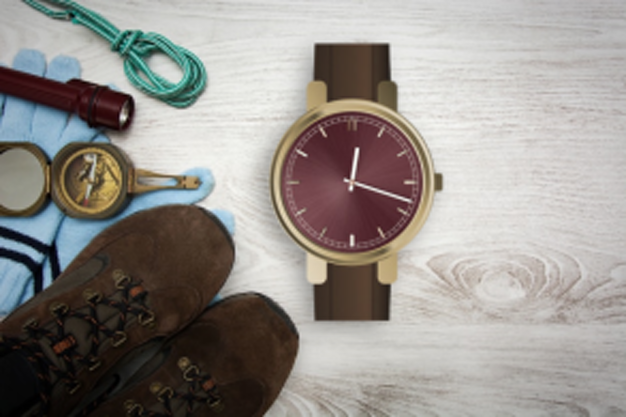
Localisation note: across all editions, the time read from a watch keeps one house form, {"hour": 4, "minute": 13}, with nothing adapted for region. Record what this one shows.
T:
{"hour": 12, "minute": 18}
